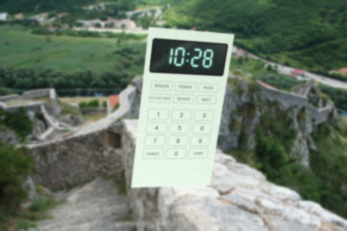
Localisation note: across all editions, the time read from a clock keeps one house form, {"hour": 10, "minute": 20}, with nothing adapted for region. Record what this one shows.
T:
{"hour": 10, "minute": 28}
